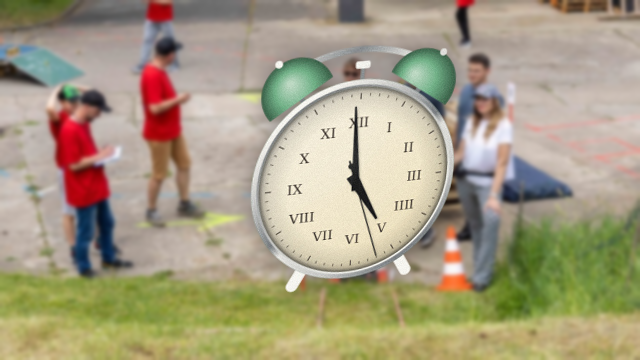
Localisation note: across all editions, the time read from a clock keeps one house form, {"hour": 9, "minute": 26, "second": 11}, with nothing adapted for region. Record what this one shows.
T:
{"hour": 4, "minute": 59, "second": 27}
